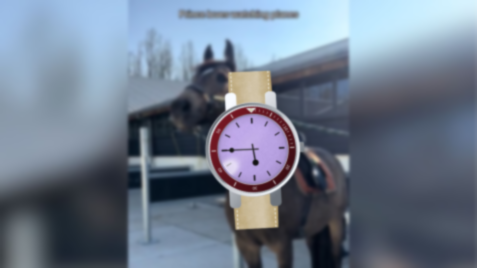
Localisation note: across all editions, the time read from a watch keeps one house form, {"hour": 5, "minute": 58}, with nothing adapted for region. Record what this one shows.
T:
{"hour": 5, "minute": 45}
